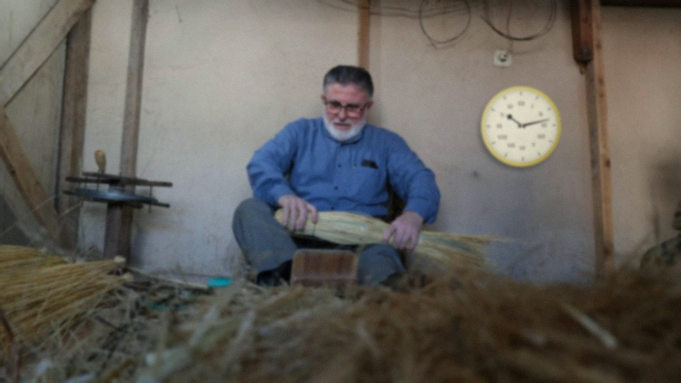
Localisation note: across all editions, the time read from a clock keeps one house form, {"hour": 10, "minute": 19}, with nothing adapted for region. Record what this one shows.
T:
{"hour": 10, "minute": 13}
